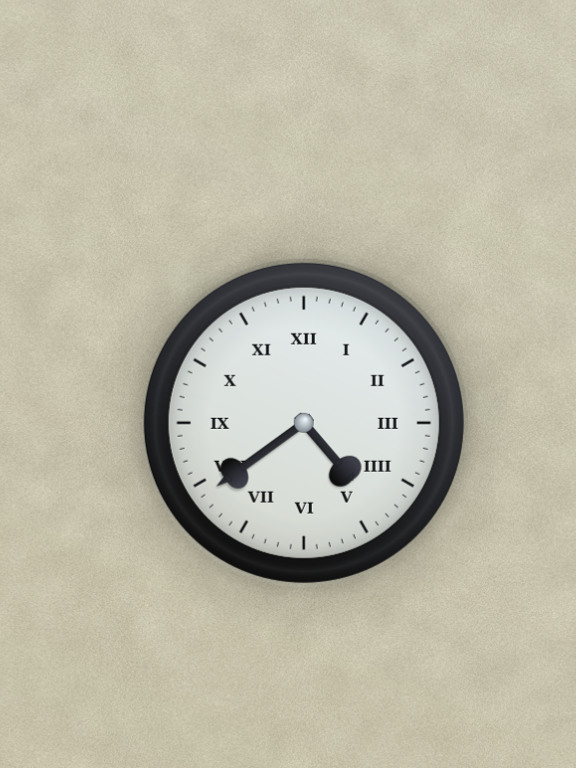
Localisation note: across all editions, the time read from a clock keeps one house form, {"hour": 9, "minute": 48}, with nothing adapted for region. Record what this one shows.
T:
{"hour": 4, "minute": 39}
